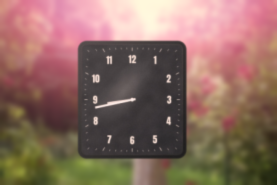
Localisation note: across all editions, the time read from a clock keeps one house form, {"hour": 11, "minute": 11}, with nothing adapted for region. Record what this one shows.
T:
{"hour": 8, "minute": 43}
